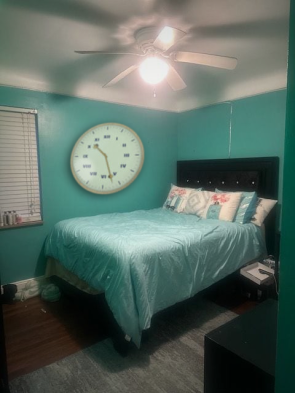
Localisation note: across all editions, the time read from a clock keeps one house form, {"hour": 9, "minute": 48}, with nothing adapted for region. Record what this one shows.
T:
{"hour": 10, "minute": 27}
